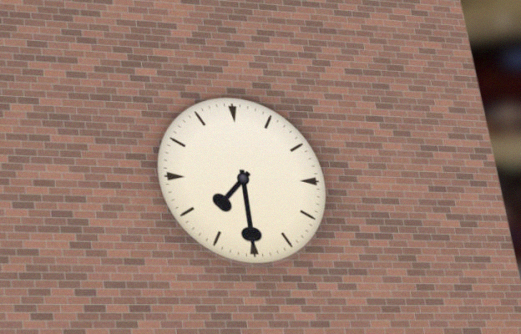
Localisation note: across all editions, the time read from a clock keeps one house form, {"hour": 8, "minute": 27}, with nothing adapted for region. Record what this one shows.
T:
{"hour": 7, "minute": 30}
